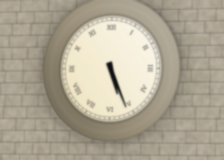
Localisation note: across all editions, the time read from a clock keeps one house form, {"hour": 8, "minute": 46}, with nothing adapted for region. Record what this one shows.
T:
{"hour": 5, "minute": 26}
